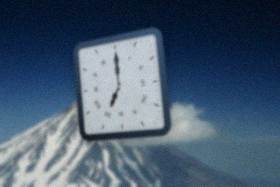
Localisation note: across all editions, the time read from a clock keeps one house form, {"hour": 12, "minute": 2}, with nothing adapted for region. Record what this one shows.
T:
{"hour": 7, "minute": 0}
